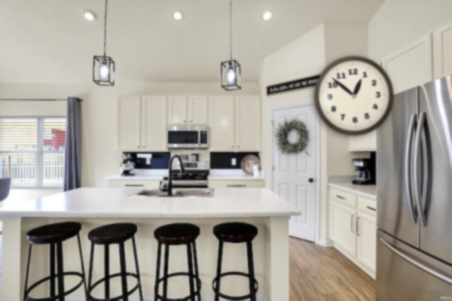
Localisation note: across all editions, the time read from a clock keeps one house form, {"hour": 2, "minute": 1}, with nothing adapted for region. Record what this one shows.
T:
{"hour": 12, "minute": 52}
